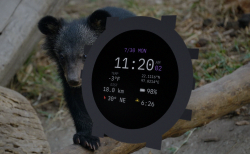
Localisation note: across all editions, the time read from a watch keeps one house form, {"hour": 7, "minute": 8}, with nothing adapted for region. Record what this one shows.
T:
{"hour": 11, "minute": 20}
